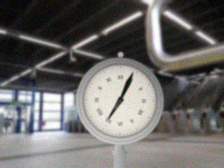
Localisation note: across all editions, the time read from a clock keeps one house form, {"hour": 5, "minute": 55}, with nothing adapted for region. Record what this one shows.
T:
{"hour": 7, "minute": 4}
